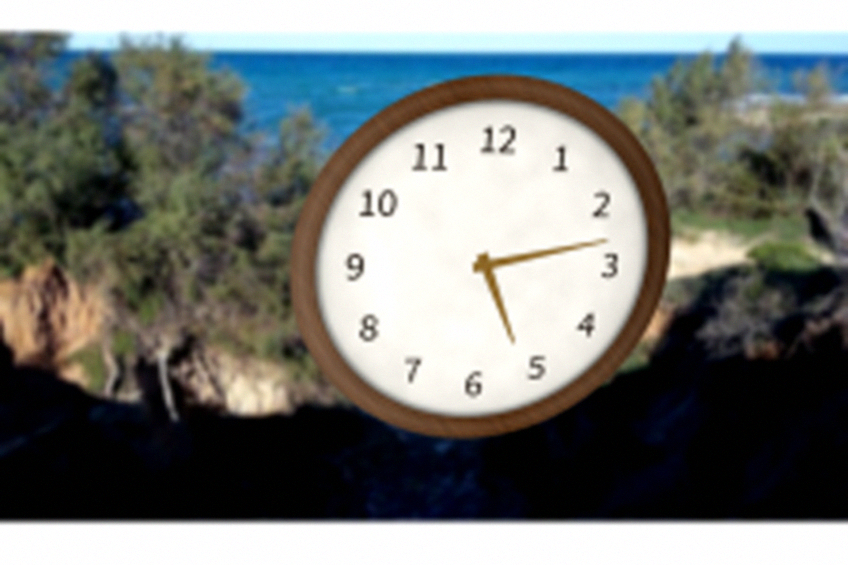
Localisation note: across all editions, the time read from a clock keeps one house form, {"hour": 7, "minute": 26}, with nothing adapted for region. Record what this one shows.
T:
{"hour": 5, "minute": 13}
